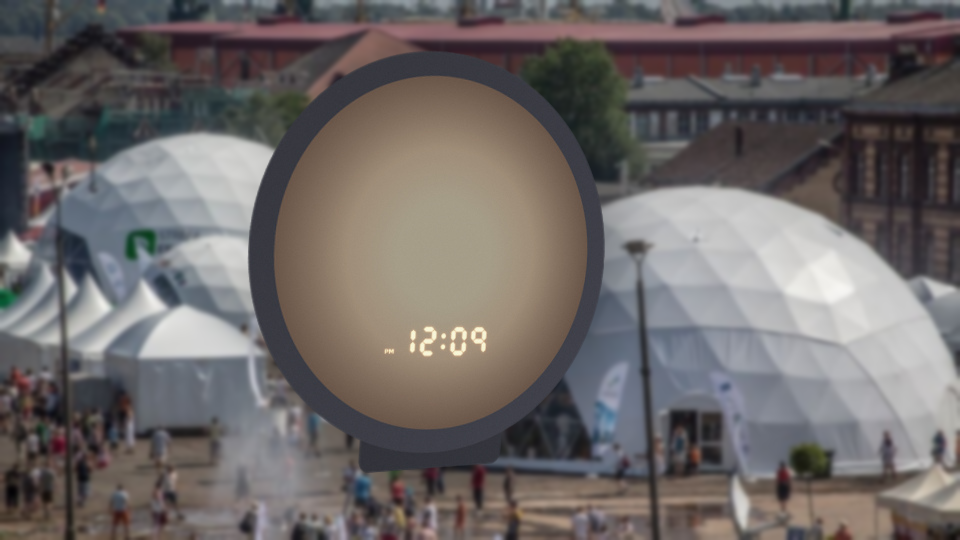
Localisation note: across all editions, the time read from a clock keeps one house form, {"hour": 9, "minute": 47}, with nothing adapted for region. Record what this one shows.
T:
{"hour": 12, "minute": 9}
